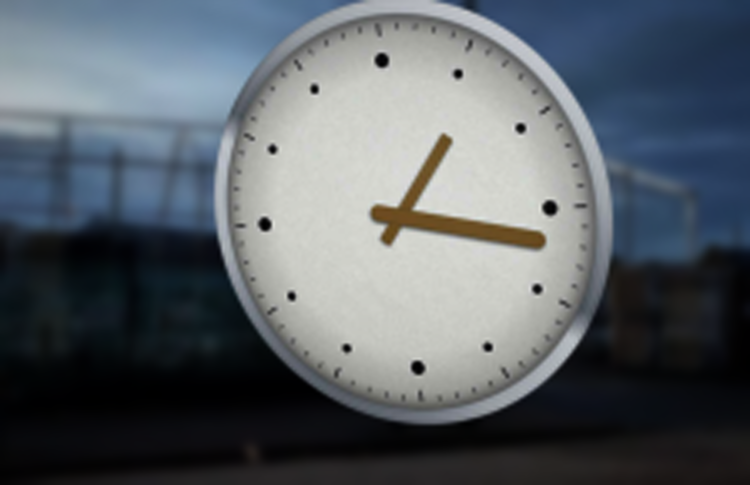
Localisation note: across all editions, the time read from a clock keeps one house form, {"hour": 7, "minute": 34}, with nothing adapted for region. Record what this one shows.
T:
{"hour": 1, "minute": 17}
